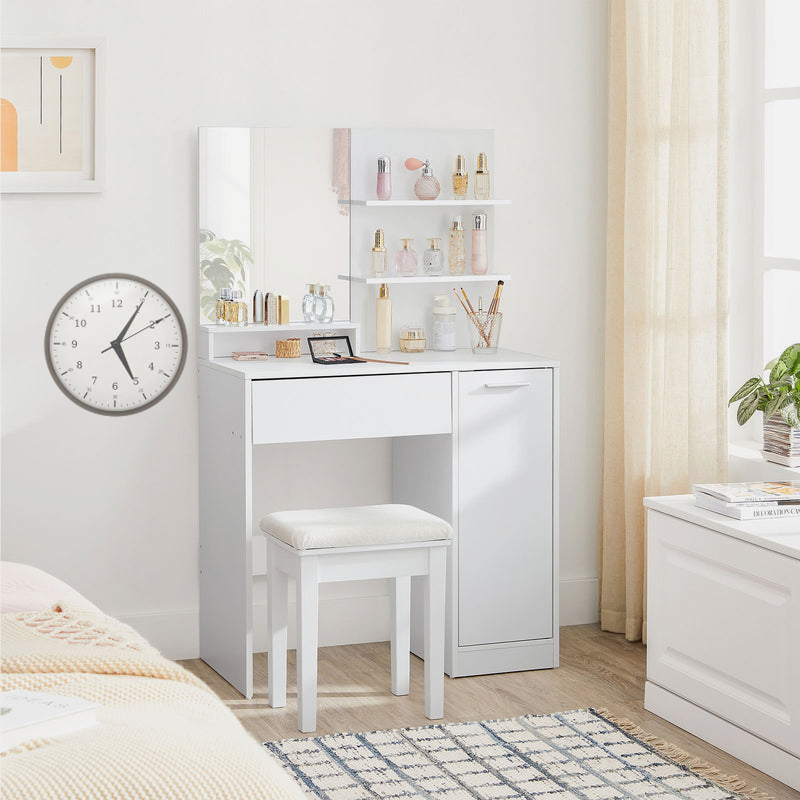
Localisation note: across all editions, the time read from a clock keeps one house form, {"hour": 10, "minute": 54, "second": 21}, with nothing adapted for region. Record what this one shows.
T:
{"hour": 5, "minute": 5, "second": 10}
